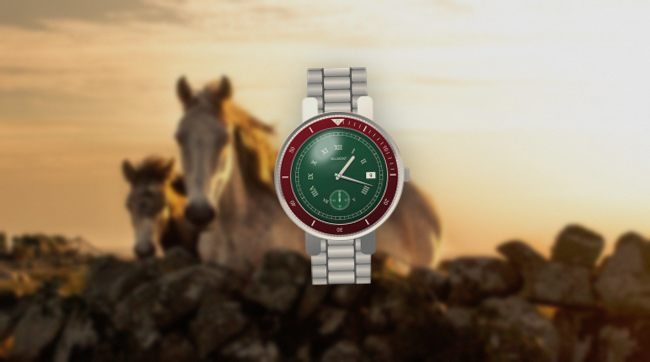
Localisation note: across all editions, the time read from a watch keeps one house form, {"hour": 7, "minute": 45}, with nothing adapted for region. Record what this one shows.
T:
{"hour": 1, "minute": 18}
